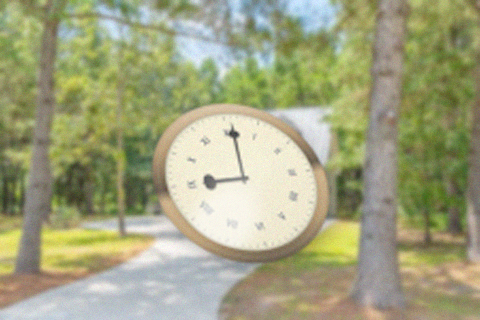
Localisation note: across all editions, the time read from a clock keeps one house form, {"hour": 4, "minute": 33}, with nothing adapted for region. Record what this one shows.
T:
{"hour": 9, "minute": 1}
